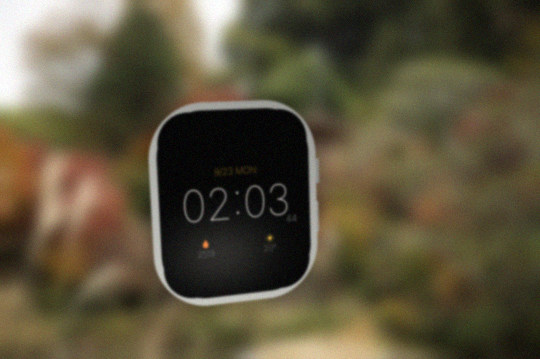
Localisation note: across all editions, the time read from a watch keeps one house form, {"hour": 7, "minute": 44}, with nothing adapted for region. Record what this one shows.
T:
{"hour": 2, "minute": 3}
